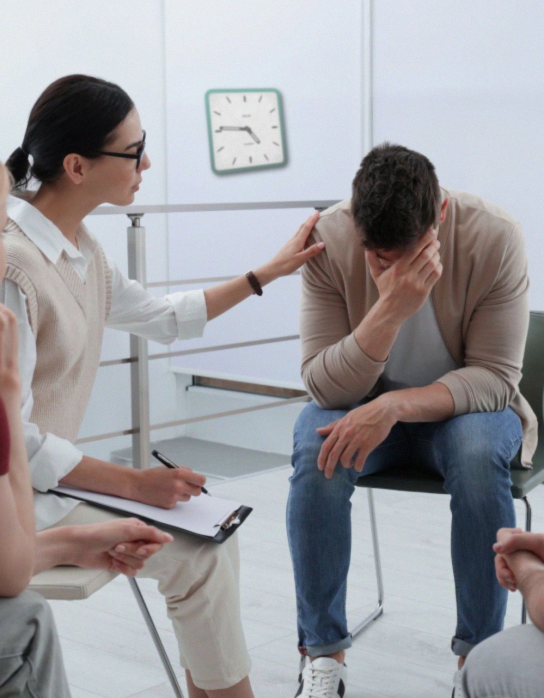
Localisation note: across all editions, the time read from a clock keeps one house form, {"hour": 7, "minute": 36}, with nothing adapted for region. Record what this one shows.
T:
{"hour": 4, "minute": 46}
